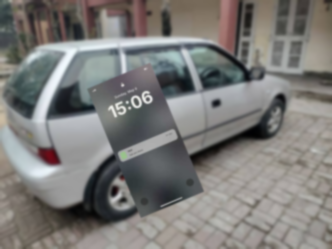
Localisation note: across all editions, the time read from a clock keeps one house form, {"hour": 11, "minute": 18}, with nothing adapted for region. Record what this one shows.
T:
{"hour": 15, "minute": 6}
